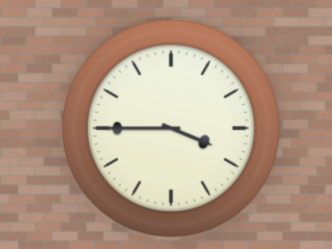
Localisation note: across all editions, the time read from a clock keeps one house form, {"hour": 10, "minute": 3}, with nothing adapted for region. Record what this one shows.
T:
{"hour": 3, "minute": 45}
